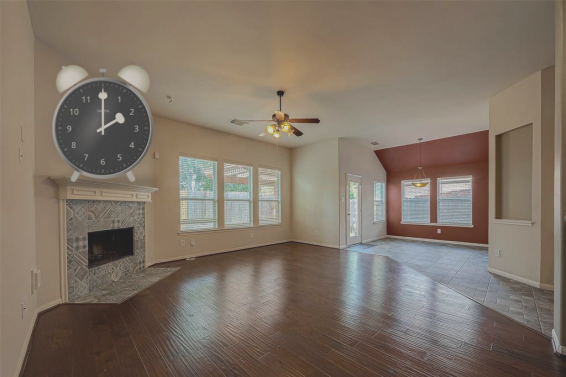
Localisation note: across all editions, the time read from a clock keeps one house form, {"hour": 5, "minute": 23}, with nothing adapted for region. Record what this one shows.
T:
{"hour": 2, "minute": 0}
